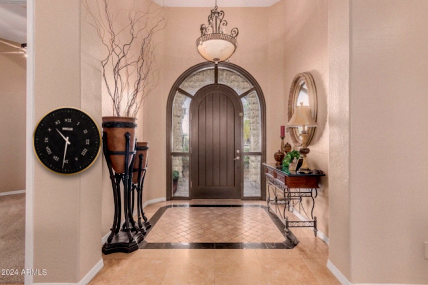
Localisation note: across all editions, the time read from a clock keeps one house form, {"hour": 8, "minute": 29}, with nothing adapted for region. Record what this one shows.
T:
{"hour": 10, "minute": 31}
